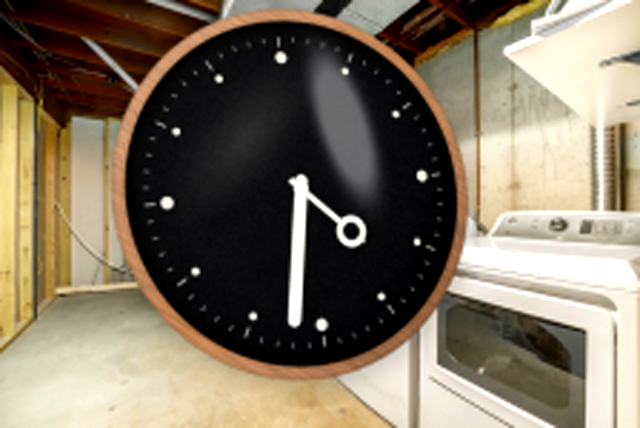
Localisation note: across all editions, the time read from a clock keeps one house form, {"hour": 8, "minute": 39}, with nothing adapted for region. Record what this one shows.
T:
{"hour": 4, "minute": 32}
